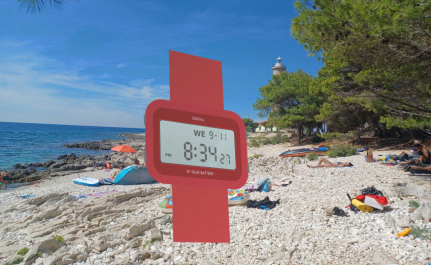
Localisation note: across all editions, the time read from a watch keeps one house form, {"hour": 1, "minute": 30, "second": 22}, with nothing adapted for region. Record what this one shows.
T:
{"hour": 8, "minute": 34, "second": 27}
